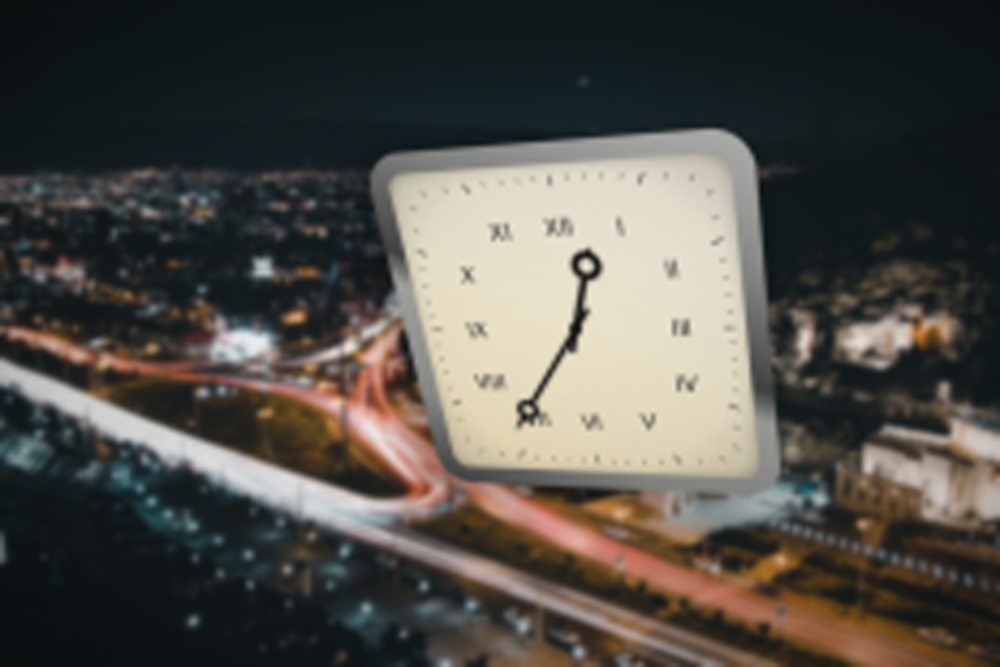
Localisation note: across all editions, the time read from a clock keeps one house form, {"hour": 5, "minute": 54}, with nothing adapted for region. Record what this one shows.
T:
{"hour": 12, "minute": 36}
